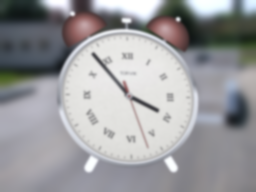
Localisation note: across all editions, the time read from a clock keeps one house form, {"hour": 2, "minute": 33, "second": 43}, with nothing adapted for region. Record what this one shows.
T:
{"hour": 3, "minute": 53, "second": 27}
